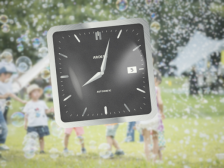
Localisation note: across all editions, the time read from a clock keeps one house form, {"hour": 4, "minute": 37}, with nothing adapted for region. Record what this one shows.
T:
{"hour": 8, "minute": 3}
